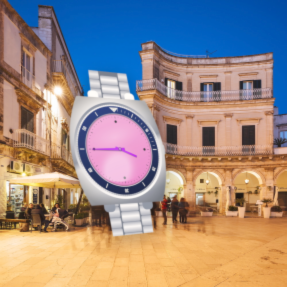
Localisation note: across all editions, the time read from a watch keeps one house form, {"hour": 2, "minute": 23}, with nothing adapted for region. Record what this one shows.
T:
{"hour": 3, "minute": 45}
